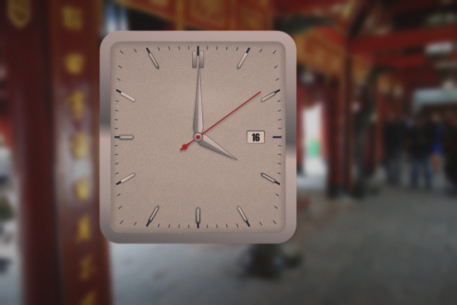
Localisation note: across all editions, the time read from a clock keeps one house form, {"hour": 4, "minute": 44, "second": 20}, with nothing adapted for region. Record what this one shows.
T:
{"hour": 4, "minute": 0, "second": 9}
